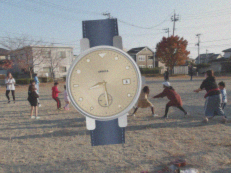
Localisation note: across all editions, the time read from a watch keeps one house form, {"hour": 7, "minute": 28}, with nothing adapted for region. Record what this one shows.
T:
{"hour": 8, "minute": 29}
